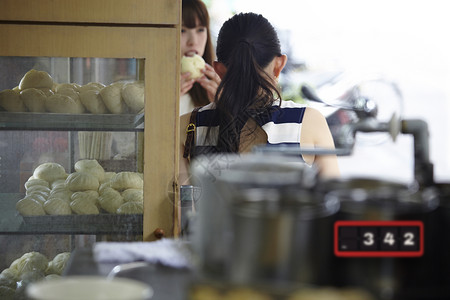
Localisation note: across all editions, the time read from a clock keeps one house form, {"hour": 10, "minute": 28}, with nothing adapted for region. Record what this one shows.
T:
{"hour": 3, "minute": 42}
